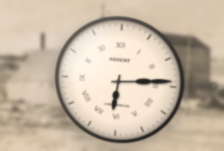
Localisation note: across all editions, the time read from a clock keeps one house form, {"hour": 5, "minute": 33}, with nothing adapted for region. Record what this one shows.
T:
{"hour": 6, "minute": 14}
